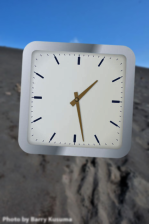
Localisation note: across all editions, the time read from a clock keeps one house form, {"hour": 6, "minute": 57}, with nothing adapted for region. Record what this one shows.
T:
{"hour": 1, "minute": 28}
